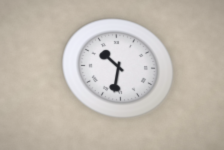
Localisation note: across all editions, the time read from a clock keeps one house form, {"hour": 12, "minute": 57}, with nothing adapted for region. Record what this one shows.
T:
{"hour": 10, "minute": 32}
